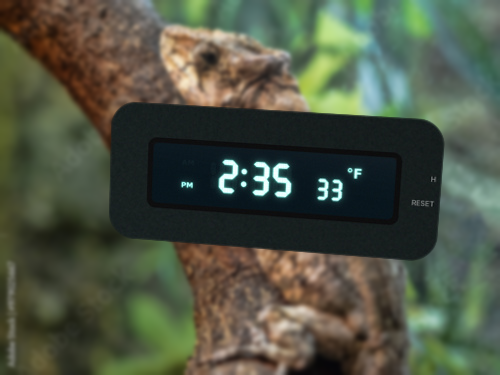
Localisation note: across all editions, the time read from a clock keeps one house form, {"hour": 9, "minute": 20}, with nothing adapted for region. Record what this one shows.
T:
{"hour": 2, "minute": 35}
